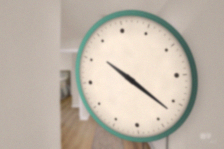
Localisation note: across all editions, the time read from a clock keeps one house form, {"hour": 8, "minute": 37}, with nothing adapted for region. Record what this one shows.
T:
{"hour": 10, "minute": 22}
